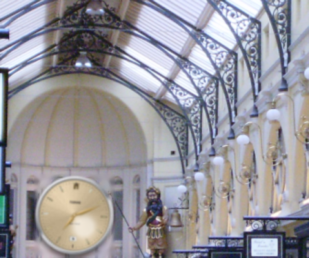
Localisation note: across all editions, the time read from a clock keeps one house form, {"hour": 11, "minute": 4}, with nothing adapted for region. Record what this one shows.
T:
{"hour": 7, "minute": 11}
